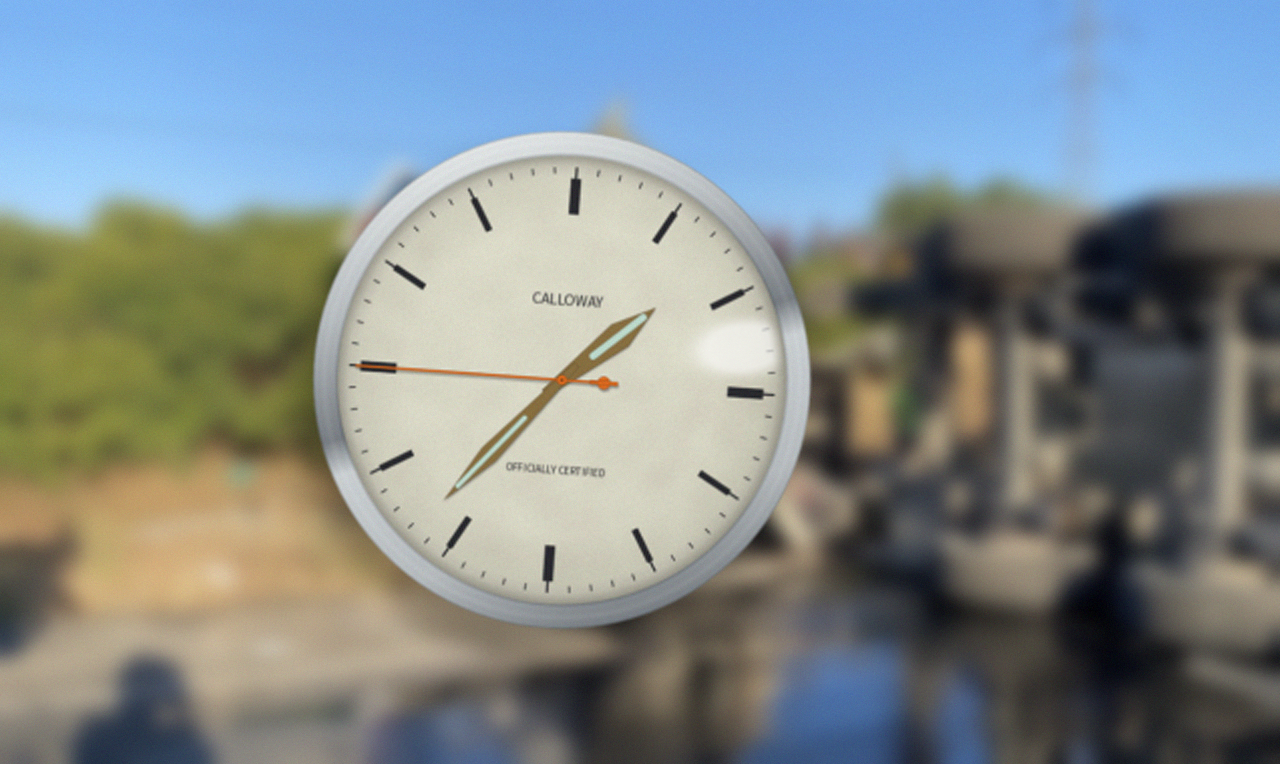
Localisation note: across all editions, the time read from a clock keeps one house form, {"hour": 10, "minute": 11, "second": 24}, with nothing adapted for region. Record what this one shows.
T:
{"hour": 1, "minute": 36, "second": 45}
